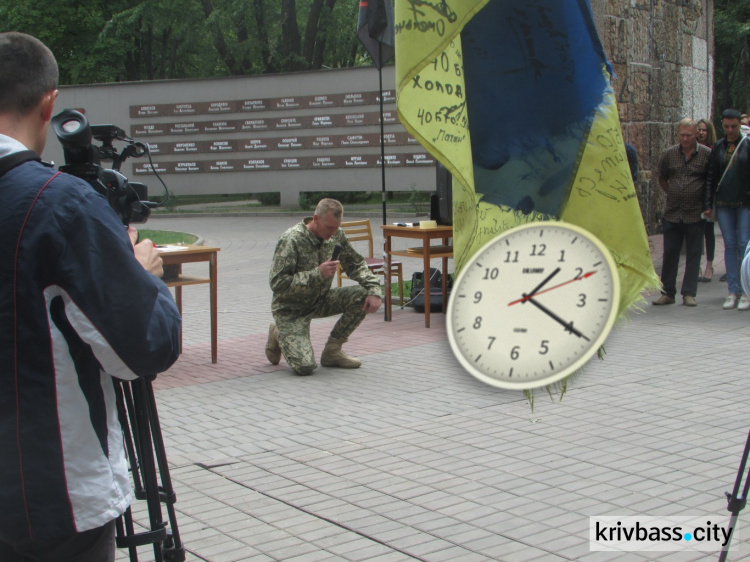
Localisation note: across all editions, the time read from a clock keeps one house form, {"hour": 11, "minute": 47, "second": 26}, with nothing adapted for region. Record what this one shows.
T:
{"hour": 1, "minute": 20, "second": 11}
